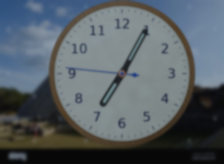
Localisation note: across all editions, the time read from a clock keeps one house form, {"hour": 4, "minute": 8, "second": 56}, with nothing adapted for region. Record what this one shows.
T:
{"hour": 7, "minute": 4, "second": 46}
